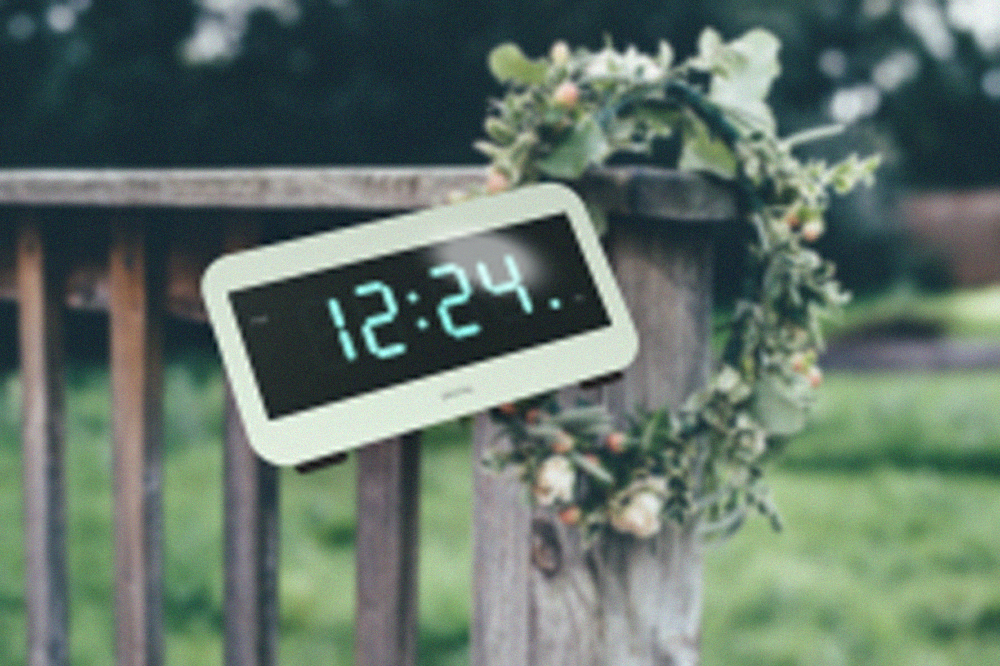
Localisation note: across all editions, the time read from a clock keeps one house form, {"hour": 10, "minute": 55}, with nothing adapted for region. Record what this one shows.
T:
{"hour": 12, "minute": 24}
